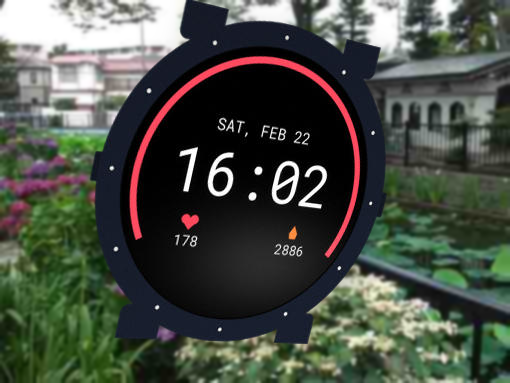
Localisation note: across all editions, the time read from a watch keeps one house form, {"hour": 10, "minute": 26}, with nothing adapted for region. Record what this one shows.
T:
{"hour": 16, "minute": 2}
